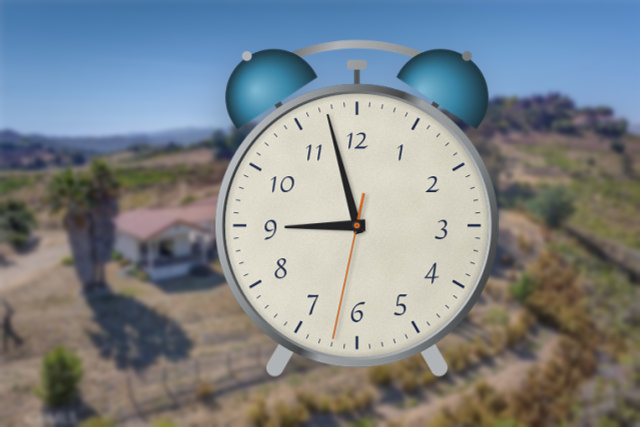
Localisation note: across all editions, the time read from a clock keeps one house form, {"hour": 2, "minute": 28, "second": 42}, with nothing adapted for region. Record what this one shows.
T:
{"hour": 8, "minute": 57, "second": 32}
